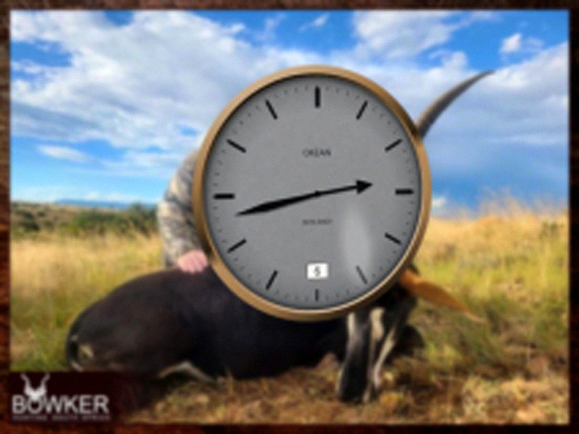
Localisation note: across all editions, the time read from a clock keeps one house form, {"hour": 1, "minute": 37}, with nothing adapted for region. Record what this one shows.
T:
{"hour": 2, "minute": 43}
